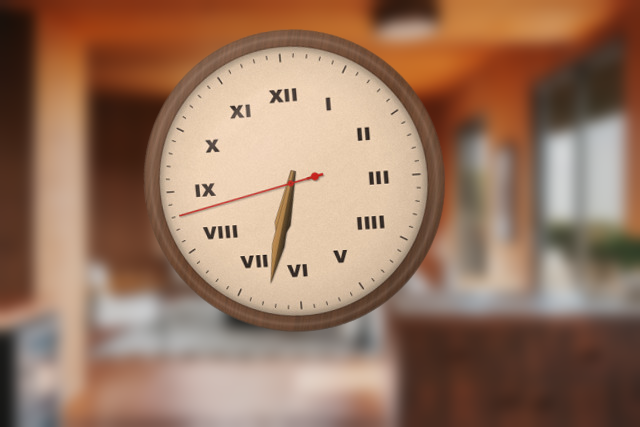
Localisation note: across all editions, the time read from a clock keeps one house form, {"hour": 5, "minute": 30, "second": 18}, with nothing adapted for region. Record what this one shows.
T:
{"hour": 6, "minute": 32, "second": 43}
